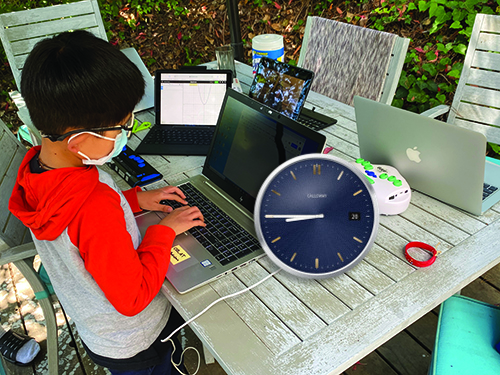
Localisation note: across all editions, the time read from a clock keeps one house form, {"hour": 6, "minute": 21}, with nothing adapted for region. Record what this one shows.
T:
{"hour": 8, "minute": 45}
